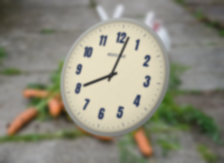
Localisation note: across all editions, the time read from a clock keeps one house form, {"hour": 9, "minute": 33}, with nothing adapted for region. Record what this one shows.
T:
{"hour": 8, "minute": 2}
